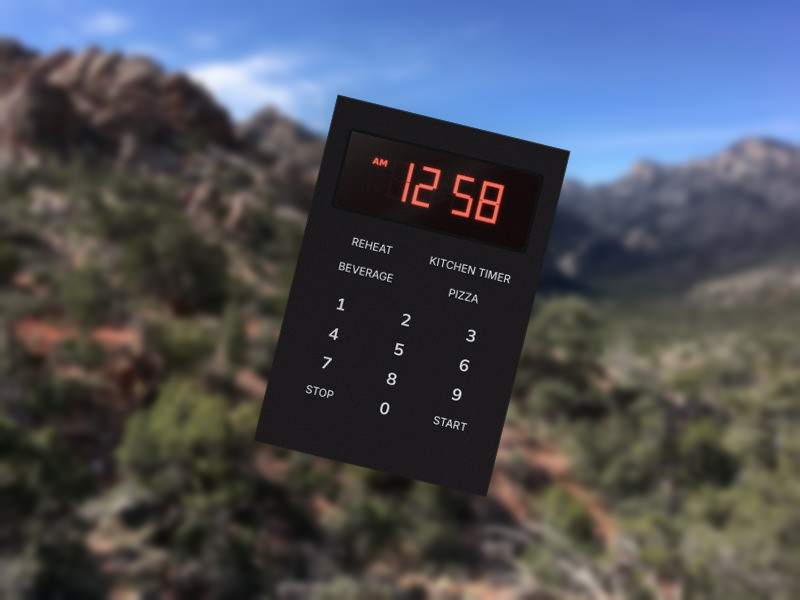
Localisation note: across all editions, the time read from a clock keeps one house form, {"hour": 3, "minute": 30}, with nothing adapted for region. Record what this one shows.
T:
{"hour": 12, "minute": 58}
